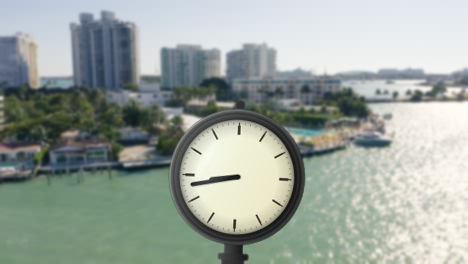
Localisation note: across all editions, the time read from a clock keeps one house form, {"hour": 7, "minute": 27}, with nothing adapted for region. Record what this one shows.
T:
{"hour": 8, "minute": 43}
